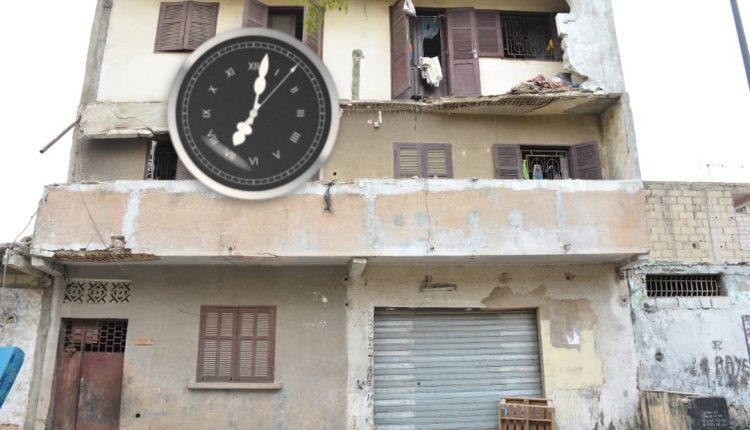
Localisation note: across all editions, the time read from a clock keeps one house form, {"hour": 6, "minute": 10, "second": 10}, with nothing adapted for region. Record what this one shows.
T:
{"hour": 7, "minute": 2, "second": 7}
